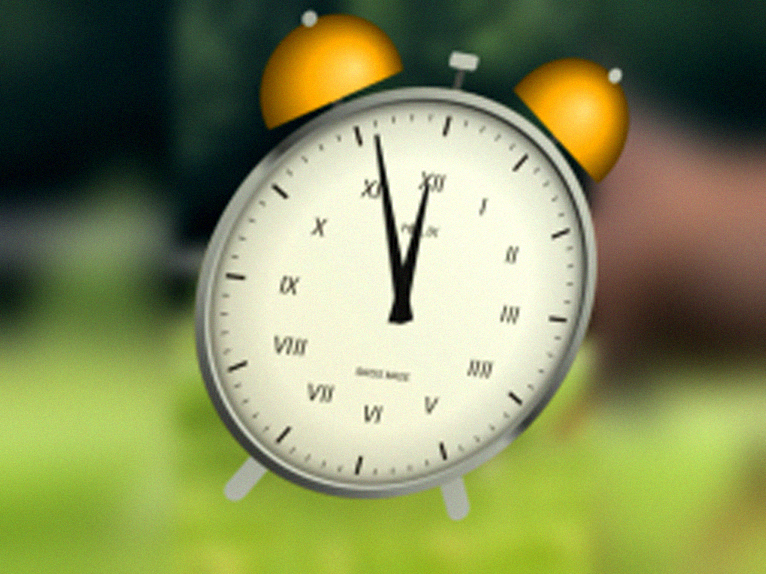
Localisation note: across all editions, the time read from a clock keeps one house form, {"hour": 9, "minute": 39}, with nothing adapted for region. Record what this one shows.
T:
{"hour": 11, "minute": 56}
